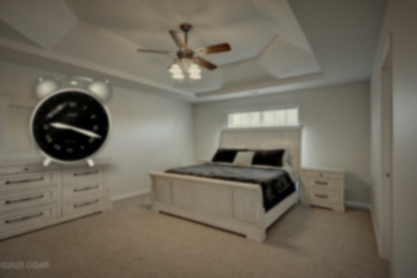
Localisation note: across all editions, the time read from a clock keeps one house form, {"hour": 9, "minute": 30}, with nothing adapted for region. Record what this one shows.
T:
{"hour": 9, "minute": 18}
